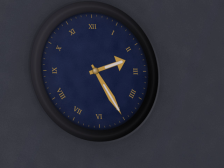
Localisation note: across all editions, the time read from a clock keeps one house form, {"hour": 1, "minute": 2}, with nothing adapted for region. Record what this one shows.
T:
{"hour": 2, "minute": 25}
